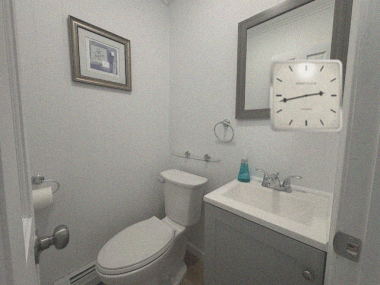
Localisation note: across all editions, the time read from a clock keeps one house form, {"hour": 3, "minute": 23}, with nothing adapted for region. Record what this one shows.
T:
{"hour": 2, "minute": 43}
